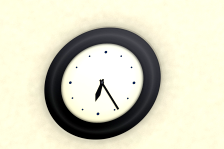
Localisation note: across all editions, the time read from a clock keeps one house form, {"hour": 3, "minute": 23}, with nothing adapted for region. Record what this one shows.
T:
{"hour": 6, "minute": 24}
